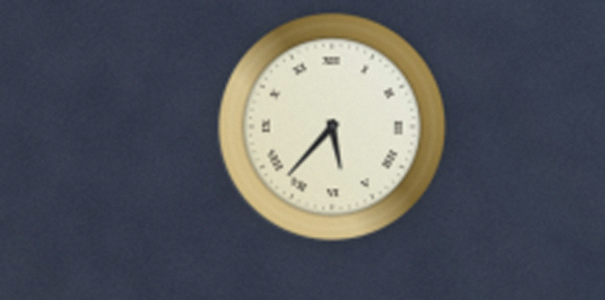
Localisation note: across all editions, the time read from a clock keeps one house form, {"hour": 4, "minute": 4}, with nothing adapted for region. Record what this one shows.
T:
{"hour": 5, "minute": 37}
